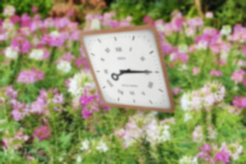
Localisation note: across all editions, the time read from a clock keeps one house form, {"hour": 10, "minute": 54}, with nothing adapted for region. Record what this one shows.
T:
{"hour": 8, "minute": 15}
